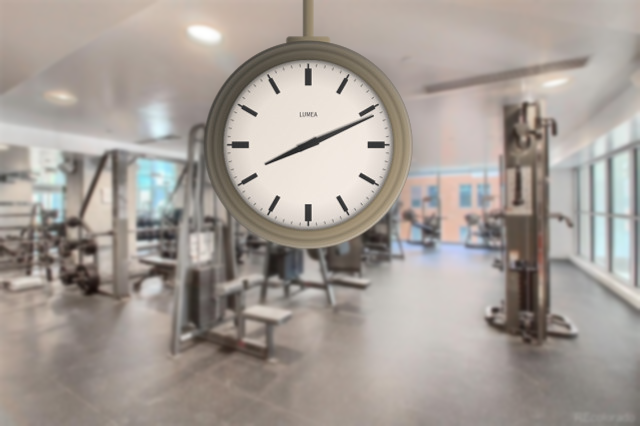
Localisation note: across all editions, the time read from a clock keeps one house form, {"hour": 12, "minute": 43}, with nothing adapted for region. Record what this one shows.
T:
{"hour": 8, "minute": 11}
